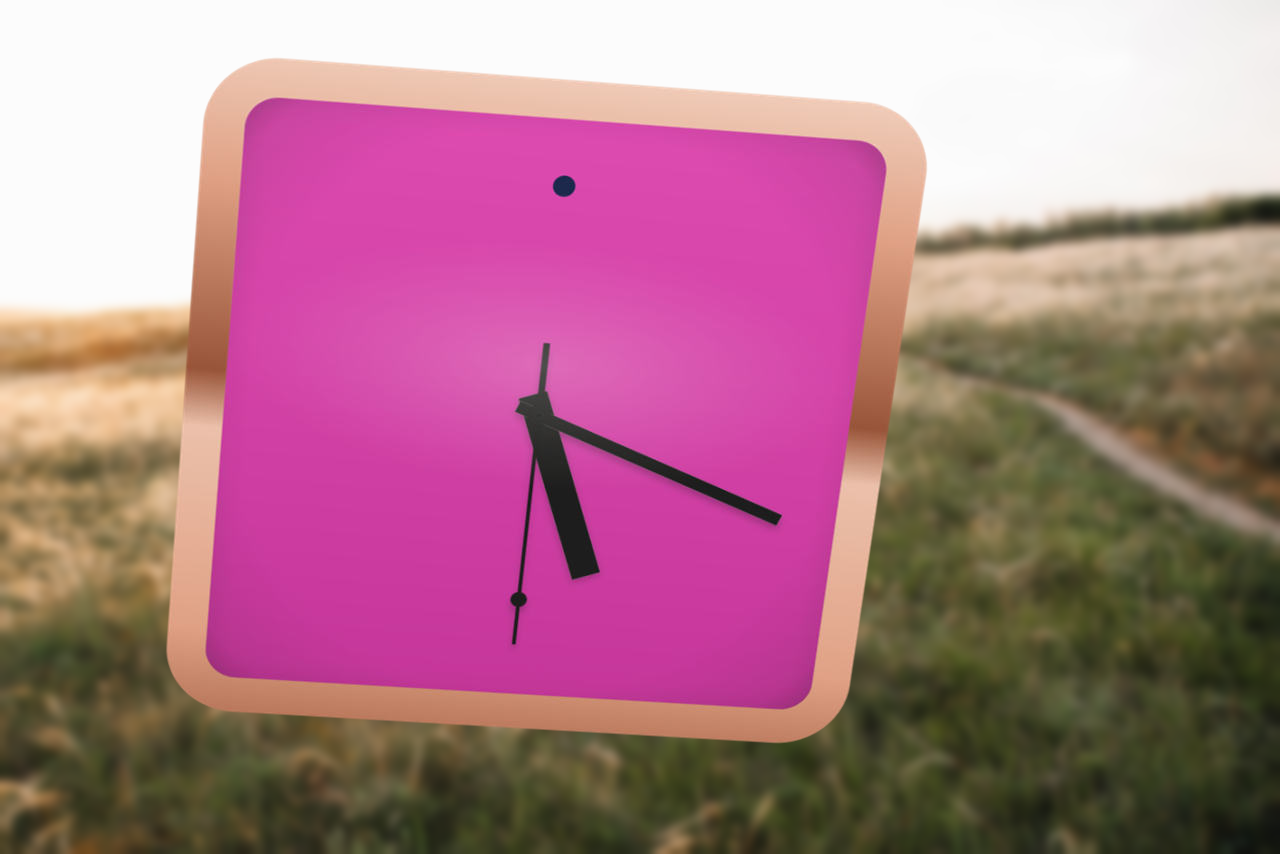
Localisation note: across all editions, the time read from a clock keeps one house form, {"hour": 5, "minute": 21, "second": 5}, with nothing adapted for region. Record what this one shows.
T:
{"hour": 5, "minute": 18, "second": 30}
